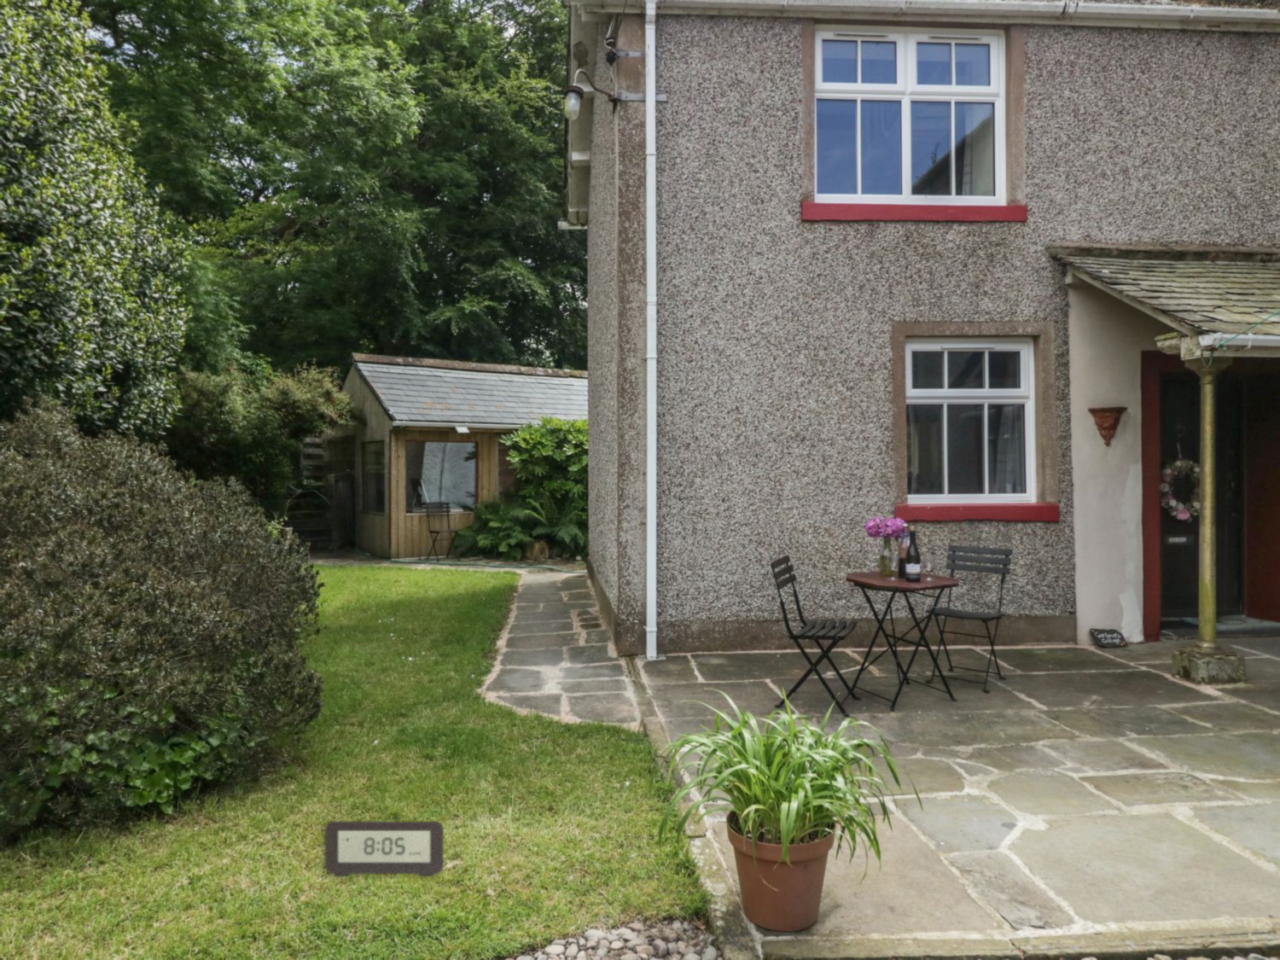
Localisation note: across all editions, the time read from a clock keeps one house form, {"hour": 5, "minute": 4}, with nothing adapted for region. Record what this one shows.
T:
{"hour": 8, "minute": 5}
